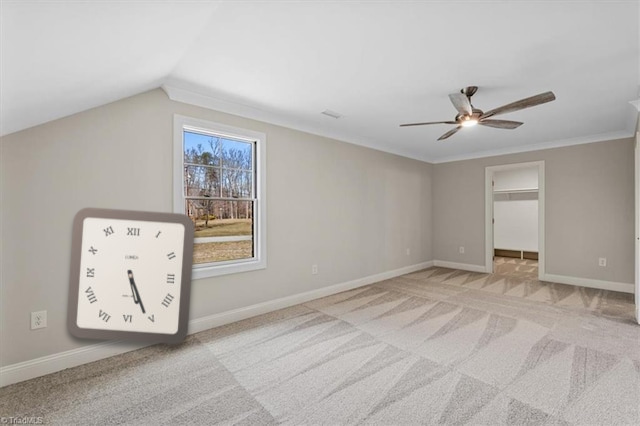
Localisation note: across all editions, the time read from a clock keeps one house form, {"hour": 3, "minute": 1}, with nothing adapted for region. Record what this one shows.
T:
{"hour": 5, "minute": 26}
